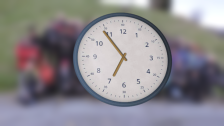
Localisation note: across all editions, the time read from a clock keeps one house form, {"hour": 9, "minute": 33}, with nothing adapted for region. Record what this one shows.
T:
{"hour": 6, "minute": 54}
